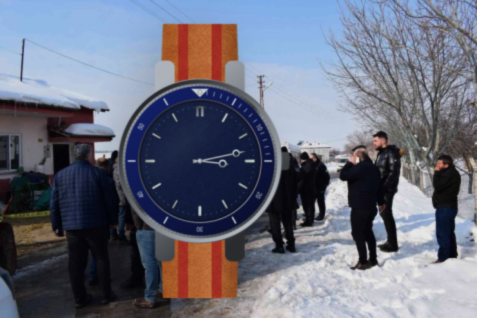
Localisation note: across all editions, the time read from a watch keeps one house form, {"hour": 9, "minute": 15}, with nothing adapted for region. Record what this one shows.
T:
{"hour": 3, "minute": 13}
